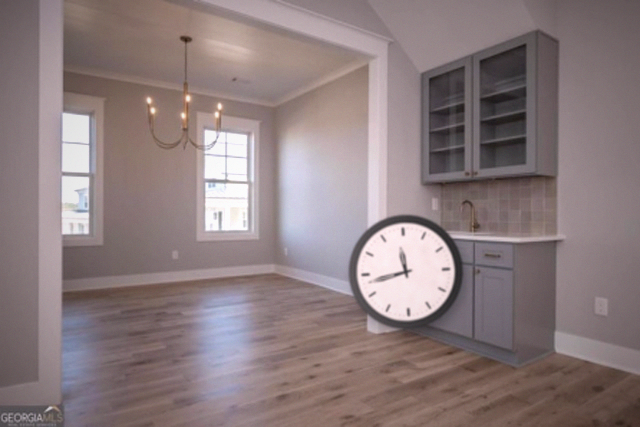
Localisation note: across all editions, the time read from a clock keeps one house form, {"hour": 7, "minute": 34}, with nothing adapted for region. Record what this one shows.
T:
{"hour": 11, "minute": 43}
